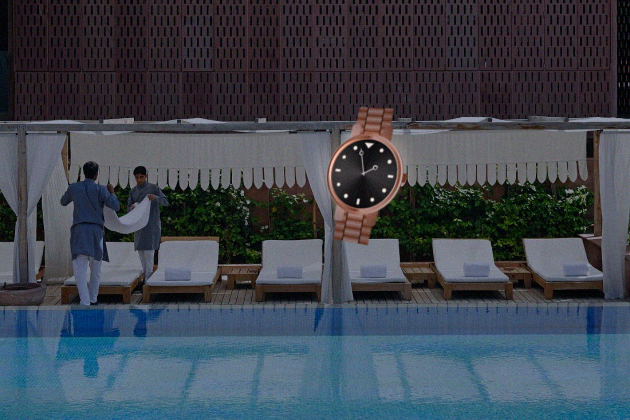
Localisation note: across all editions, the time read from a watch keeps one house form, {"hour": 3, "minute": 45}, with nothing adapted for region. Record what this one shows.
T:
{"hour": 1, "minute": 57}
